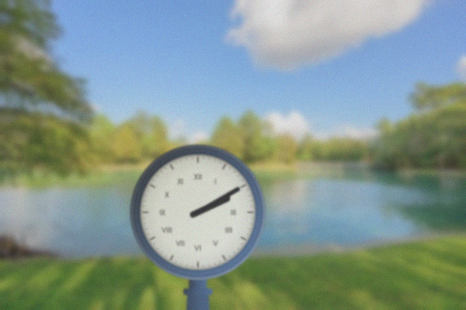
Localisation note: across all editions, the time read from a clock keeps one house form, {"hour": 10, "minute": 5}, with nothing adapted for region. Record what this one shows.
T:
{"hour": 2, "minute": 10}
